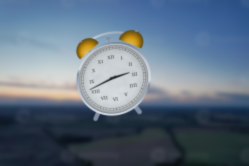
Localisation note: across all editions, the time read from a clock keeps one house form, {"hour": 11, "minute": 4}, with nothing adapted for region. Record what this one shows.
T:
{"hour": 2, "minute": 42}
